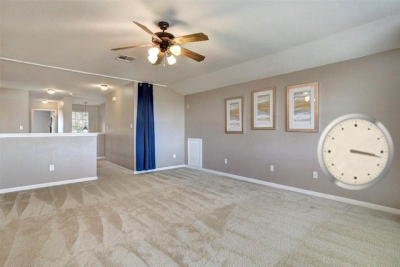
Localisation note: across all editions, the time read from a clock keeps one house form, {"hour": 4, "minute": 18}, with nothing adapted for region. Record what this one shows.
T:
{"hour": 3, "minute": 17}
